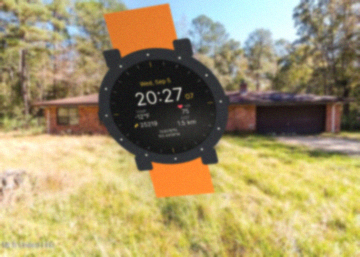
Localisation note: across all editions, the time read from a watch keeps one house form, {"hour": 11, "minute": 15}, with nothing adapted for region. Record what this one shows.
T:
{"hour": 20, "minute": 27}
